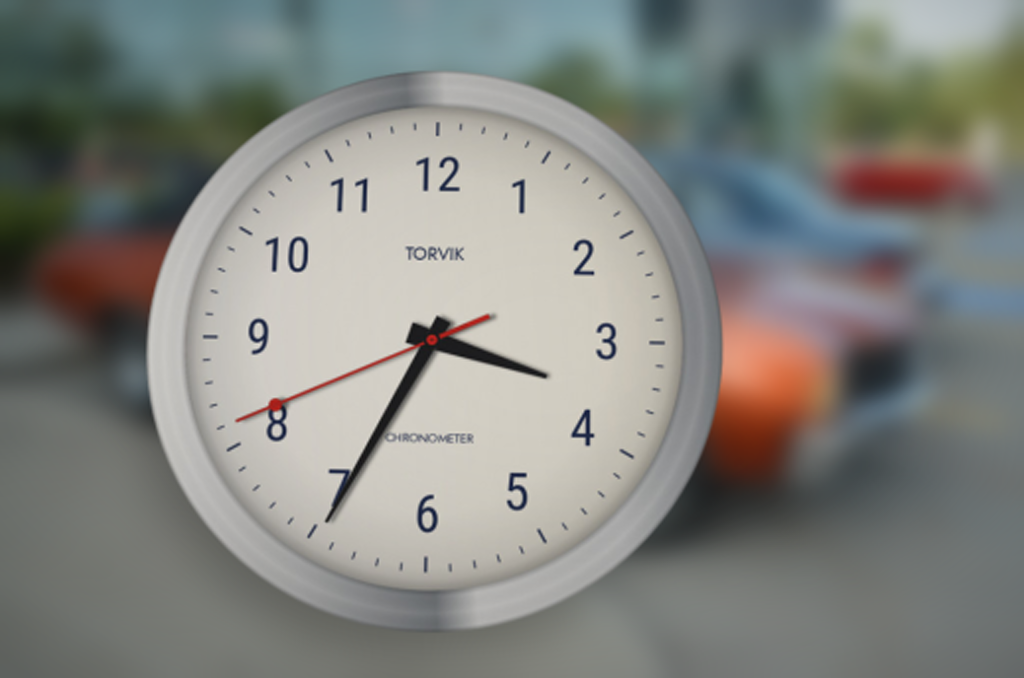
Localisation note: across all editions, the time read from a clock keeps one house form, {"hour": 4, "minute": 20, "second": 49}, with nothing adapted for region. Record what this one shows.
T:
{"hour": 3, "minute": 34, "second": 41}
